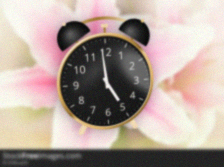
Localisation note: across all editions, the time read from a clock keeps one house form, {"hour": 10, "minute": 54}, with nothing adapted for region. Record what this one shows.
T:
{"hour": 4, "minute": 59}
